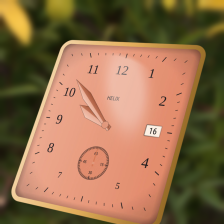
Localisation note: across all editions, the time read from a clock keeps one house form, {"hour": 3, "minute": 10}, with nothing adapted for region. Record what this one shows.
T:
{"hour": 9, "minute": 52}
